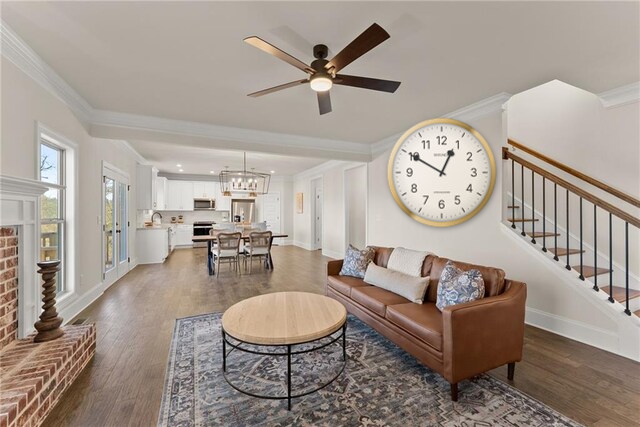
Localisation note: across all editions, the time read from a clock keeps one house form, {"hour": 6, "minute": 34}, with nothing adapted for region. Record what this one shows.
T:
{"hour": 12, "minute": 50}
